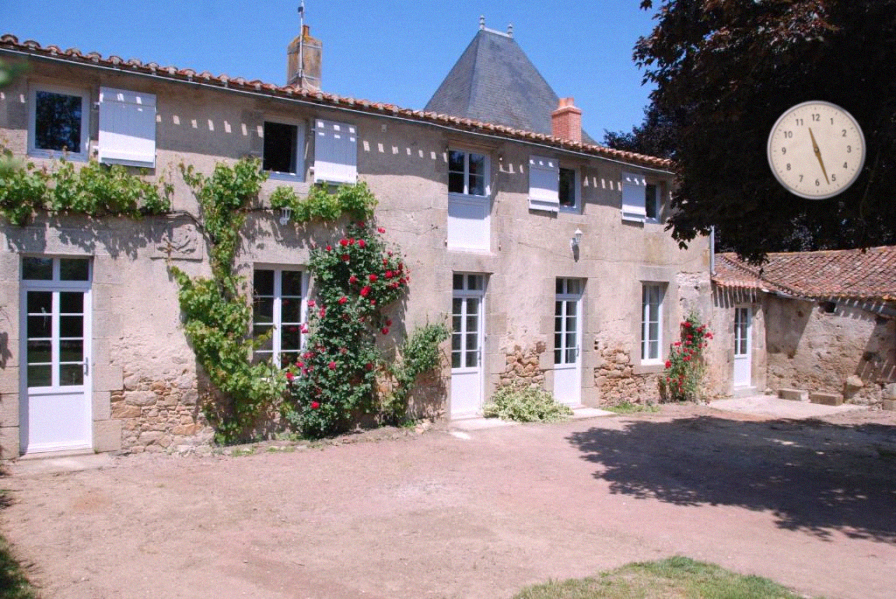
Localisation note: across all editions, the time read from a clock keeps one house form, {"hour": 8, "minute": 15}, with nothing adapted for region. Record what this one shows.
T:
{"hour": 11, "minute": 27}
